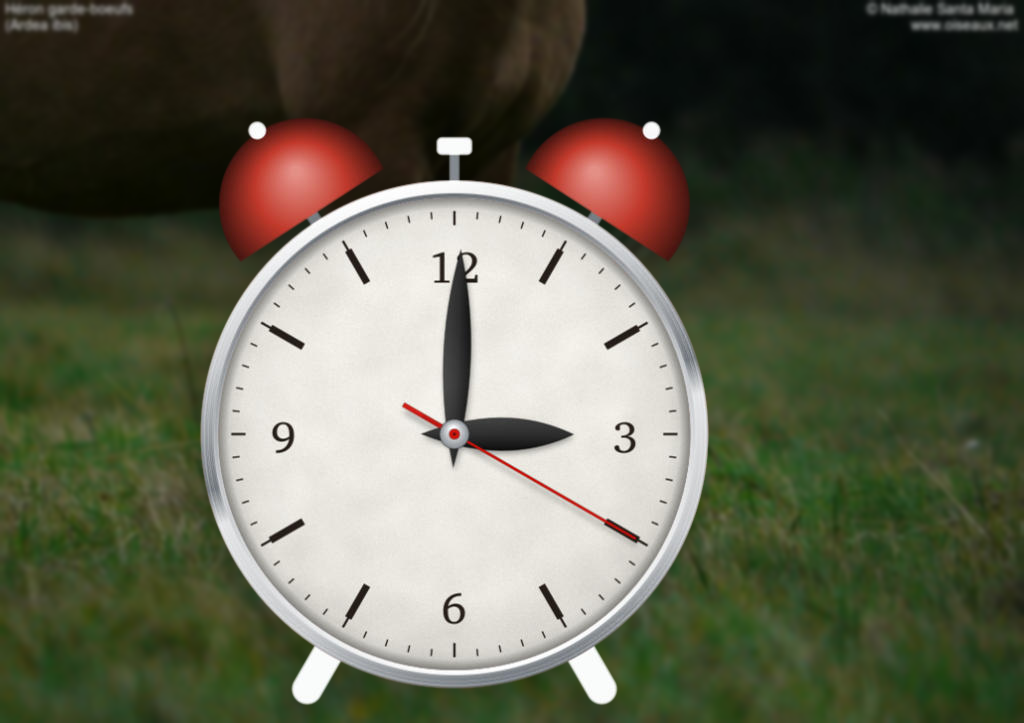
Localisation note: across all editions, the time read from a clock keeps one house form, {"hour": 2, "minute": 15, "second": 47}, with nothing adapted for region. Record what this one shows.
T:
{"hour": 3, "minute": 0, "second": 20}
